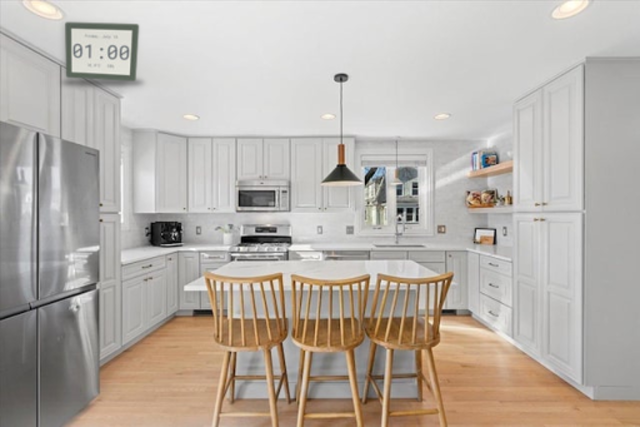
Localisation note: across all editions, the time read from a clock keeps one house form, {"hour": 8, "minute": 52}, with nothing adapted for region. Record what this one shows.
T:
{"hour": 1, "minute": 0}
